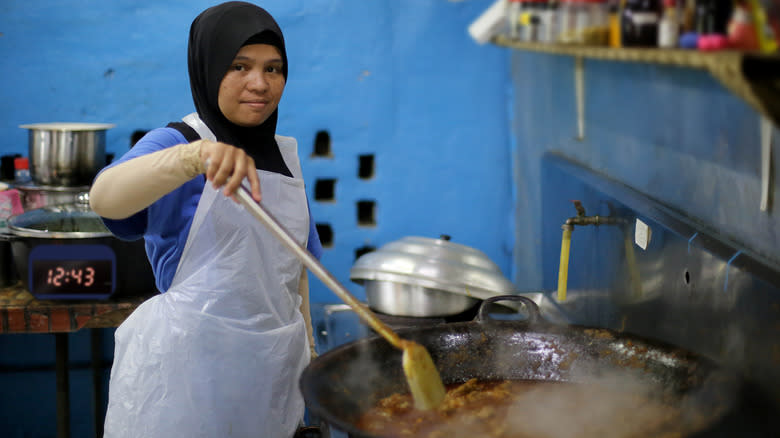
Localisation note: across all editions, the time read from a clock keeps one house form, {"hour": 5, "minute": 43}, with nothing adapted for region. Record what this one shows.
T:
{"hour": 12, "minute": 43}
